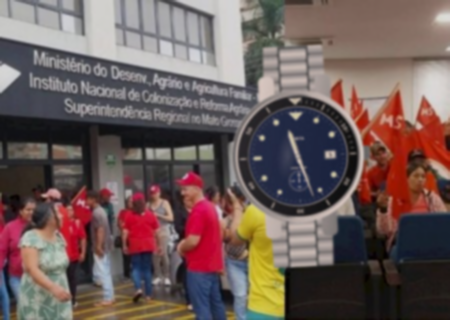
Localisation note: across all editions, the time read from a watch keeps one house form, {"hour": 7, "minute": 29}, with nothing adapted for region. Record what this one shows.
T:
{"hour": 11, "minute": 27}
